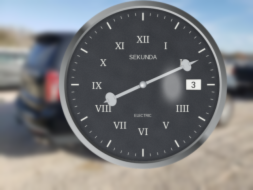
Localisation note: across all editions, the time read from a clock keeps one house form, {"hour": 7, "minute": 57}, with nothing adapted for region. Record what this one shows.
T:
{"hour": 8, "minute": 11}
